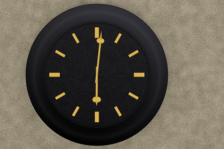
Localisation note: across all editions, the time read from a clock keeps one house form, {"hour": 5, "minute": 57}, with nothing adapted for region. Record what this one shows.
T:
{"hour": 6, "minute": 1}
